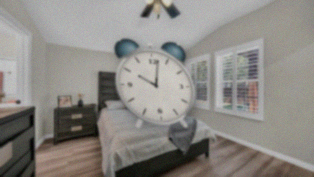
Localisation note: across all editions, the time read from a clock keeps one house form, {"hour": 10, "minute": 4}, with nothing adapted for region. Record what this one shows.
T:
{"hour": 10, "minute": 2}
